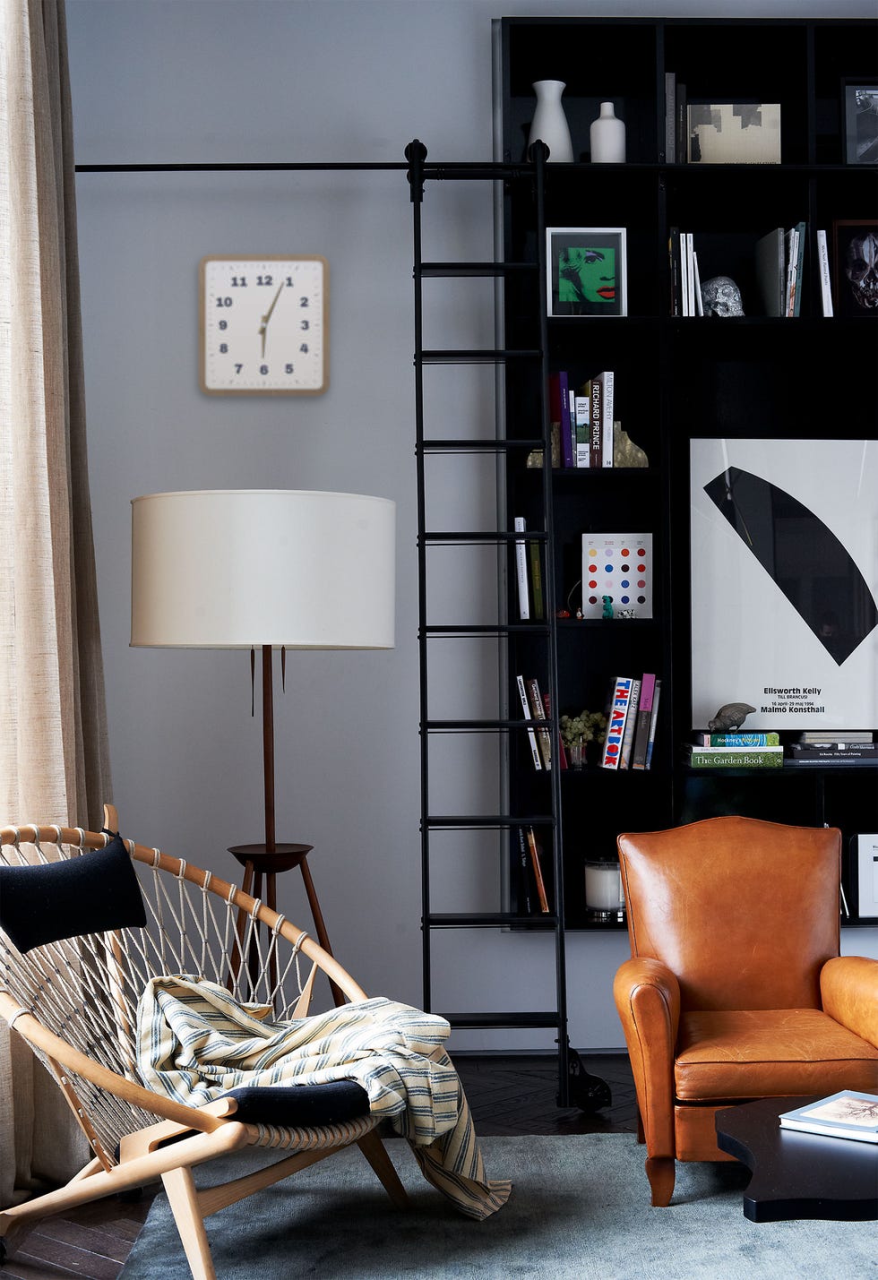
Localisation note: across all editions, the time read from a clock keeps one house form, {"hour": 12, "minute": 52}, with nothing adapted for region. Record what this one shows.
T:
{"hour": 6, "minute": 4}
